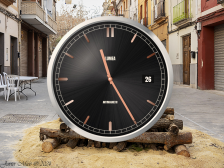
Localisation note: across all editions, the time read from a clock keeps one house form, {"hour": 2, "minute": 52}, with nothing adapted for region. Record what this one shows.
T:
{"hour": 11, "minute": 25}
